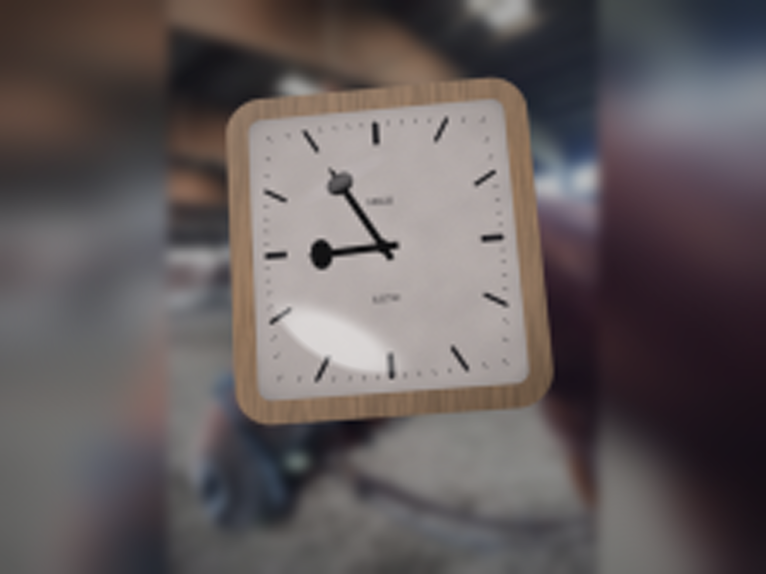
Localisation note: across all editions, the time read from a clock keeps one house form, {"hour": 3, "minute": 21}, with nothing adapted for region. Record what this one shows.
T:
{"hour": 8, "minute": 55}
